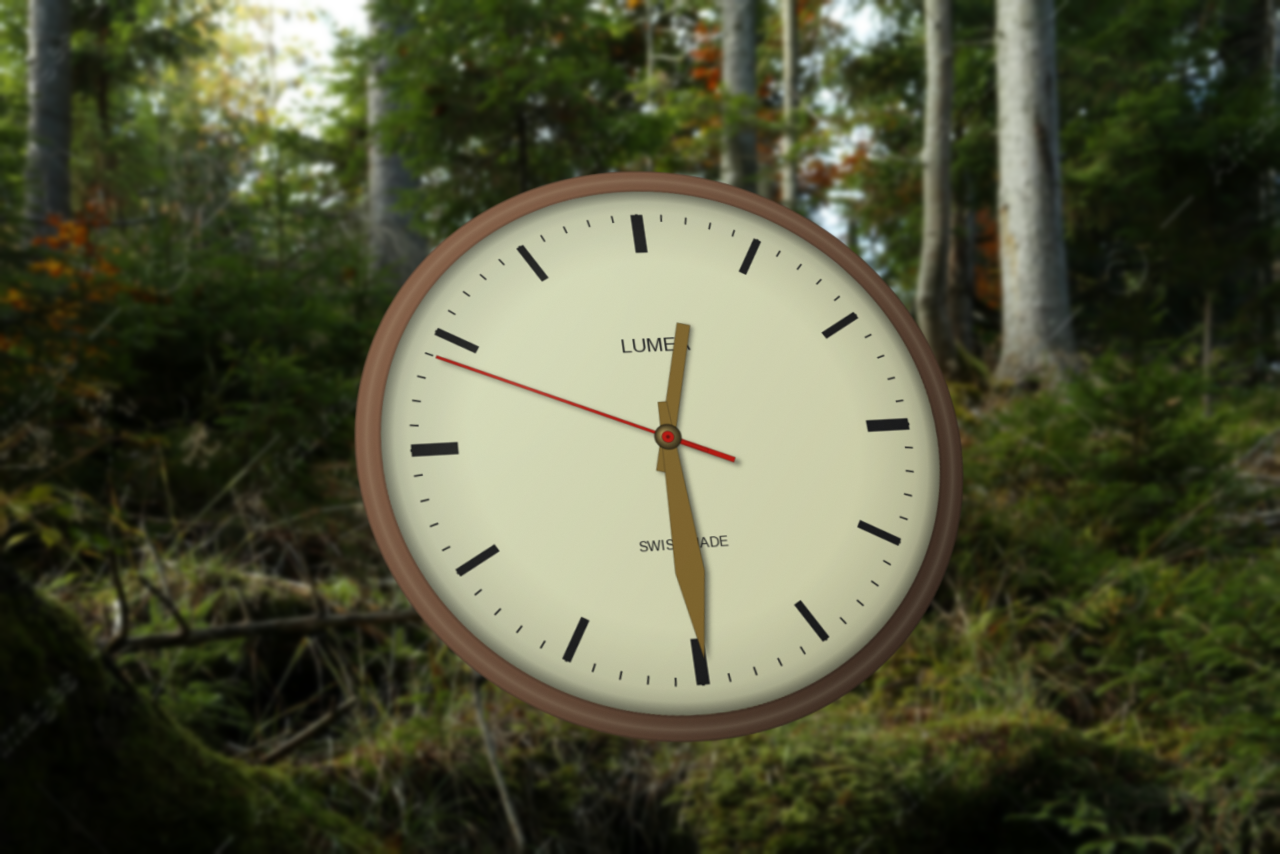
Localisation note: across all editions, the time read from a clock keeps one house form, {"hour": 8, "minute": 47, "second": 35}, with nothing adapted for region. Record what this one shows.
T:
{"hour": 12, "minute": 29, "second": 49}
